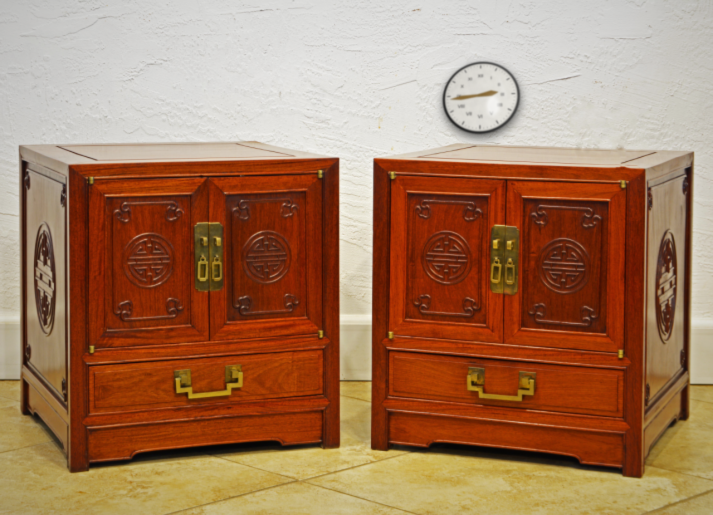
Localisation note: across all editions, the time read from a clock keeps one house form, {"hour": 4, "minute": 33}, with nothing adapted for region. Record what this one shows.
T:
{"hour": 2, "minute": 44}
